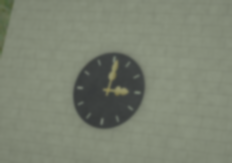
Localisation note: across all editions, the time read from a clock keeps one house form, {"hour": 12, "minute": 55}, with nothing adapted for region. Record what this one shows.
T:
{"hour": 3, "minute": 1}
